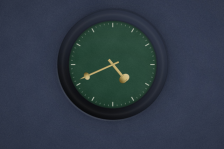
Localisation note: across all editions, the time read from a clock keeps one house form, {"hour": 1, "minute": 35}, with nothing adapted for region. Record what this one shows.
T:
{"hour": 4, "minute": 41}
